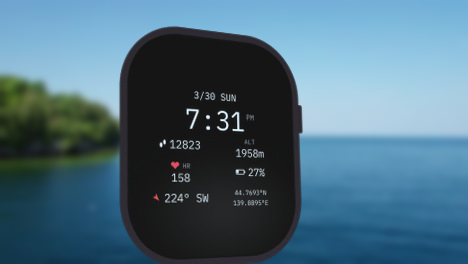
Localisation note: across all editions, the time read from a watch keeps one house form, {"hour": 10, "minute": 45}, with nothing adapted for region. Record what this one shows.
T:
{"hour": 7, "minute": 31}
